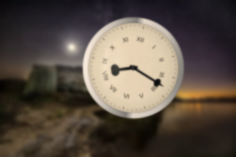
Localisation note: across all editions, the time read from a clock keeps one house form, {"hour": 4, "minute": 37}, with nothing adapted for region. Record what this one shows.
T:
{"hour": 8, "minute": 18}
